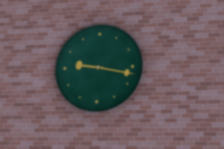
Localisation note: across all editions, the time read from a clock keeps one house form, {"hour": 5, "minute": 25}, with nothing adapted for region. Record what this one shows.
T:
{"hour": 9, "minute": 17}
